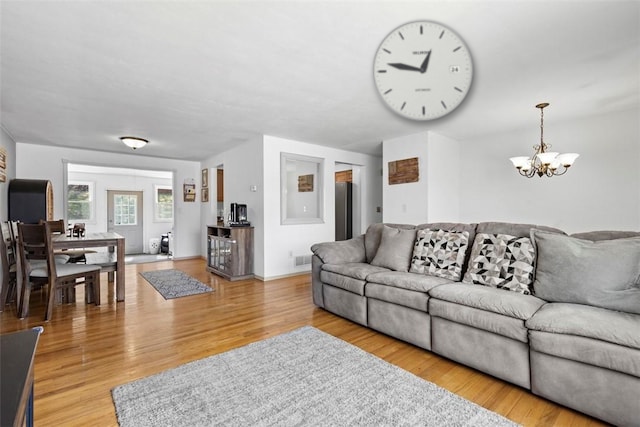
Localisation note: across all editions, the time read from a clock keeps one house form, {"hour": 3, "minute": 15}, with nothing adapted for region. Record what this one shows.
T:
{"hour": 12, "minute": 47}
